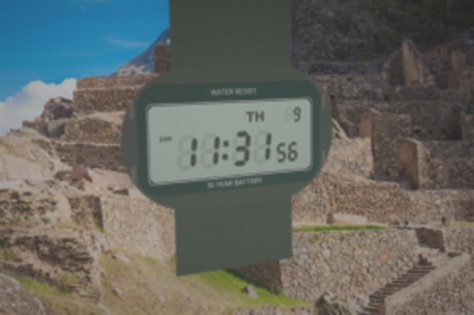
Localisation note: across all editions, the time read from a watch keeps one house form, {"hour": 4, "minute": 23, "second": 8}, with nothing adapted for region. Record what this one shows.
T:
{"hour": 11, "minute": 31, "second": 56}
